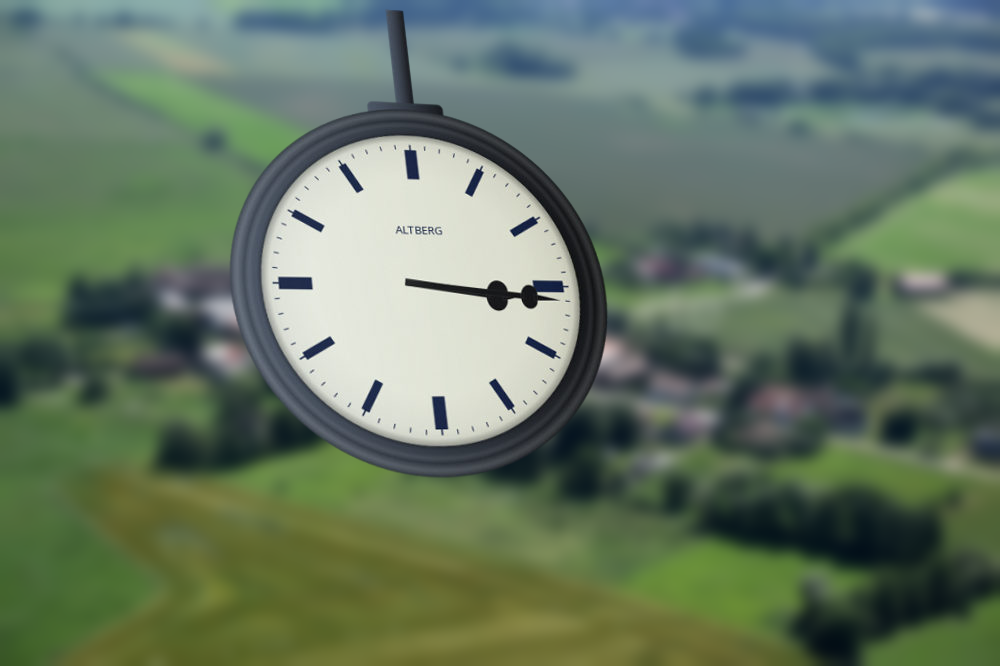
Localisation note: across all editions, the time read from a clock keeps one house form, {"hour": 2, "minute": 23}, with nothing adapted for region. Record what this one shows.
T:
{"hour": 3, "minute": 16}
